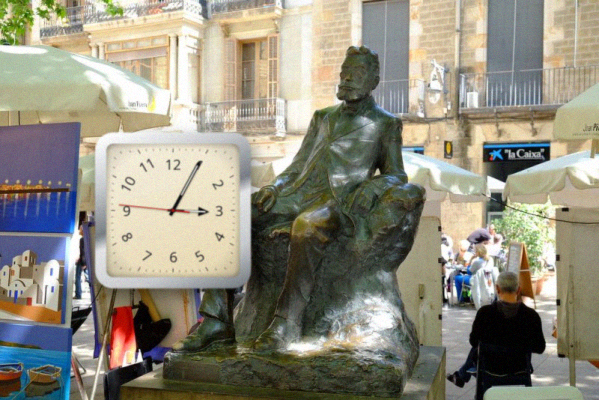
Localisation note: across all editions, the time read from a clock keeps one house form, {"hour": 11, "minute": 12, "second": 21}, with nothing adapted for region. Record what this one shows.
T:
{"hour": 3, "minute": 4, "second": 46}
